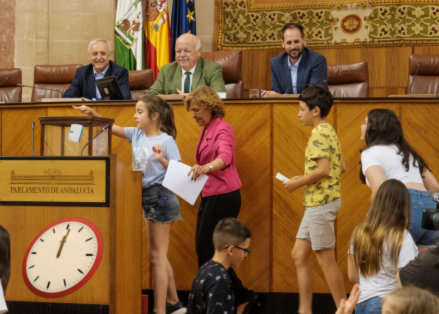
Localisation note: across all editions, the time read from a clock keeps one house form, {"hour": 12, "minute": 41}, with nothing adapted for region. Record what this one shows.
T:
{"hour": 12, "minute": 1}
